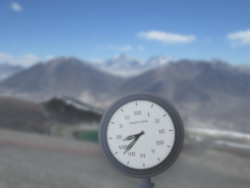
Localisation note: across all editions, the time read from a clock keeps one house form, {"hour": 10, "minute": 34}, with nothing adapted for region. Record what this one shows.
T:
{"hour": 8, "minute": 38}
